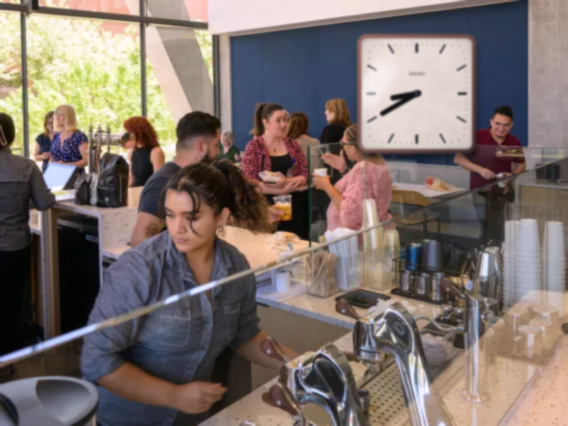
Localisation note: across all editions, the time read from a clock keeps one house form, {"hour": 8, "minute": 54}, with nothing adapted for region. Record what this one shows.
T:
{"hour": 8, "minute": 40}
